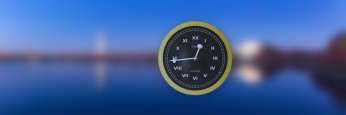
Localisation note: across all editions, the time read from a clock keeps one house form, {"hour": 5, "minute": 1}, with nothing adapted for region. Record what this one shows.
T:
{"hour": 12, "minute": 44}
